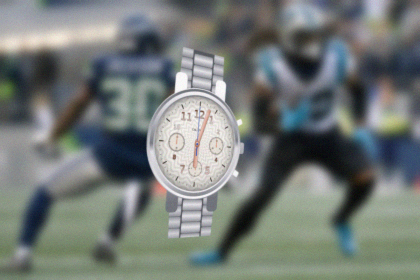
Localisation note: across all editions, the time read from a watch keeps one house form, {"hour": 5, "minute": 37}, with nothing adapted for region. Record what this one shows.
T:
{"hour": 6, "minute": 3}
